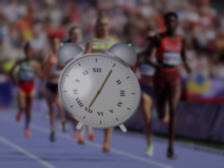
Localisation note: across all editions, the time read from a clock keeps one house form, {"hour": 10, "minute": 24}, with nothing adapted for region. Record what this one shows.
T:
{"hour": 7, "minute": 5}
